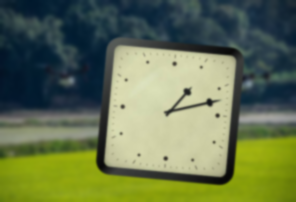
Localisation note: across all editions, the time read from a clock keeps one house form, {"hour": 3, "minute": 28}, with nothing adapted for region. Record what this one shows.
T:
{"hour": 1, "minute": 12}
